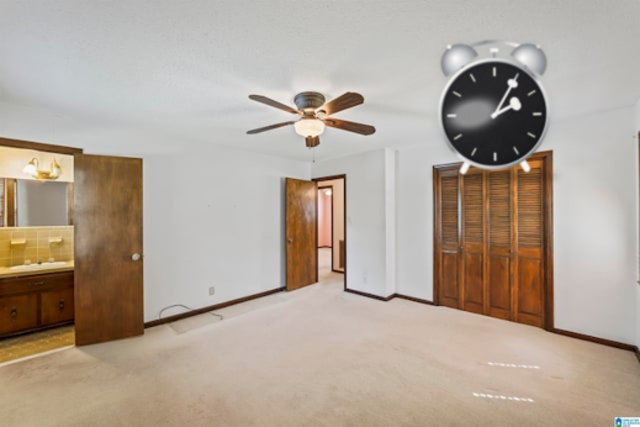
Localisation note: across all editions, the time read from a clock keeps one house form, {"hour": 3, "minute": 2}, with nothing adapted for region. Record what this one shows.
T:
{"hour": 2, "minute": 5}
